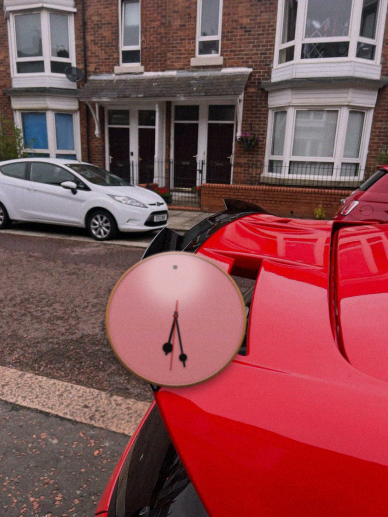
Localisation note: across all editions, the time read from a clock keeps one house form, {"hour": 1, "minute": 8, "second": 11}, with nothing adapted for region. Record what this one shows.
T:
{"hour": 6, "minute": 28, "second": 31}
